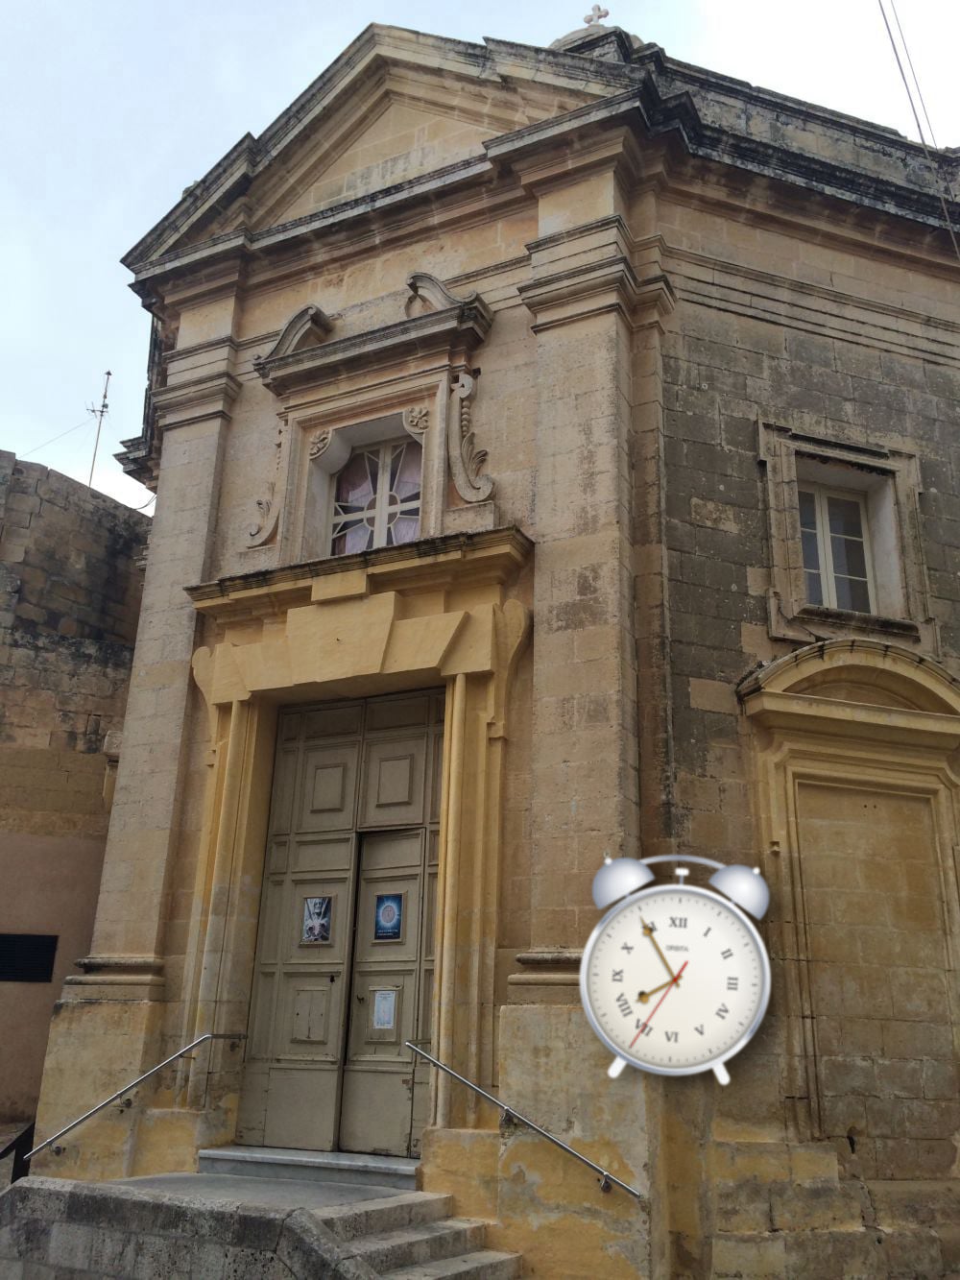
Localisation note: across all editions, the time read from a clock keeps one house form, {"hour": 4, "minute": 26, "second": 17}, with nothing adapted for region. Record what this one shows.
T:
{"hour": 7, "minute": 54, "second": 35}
